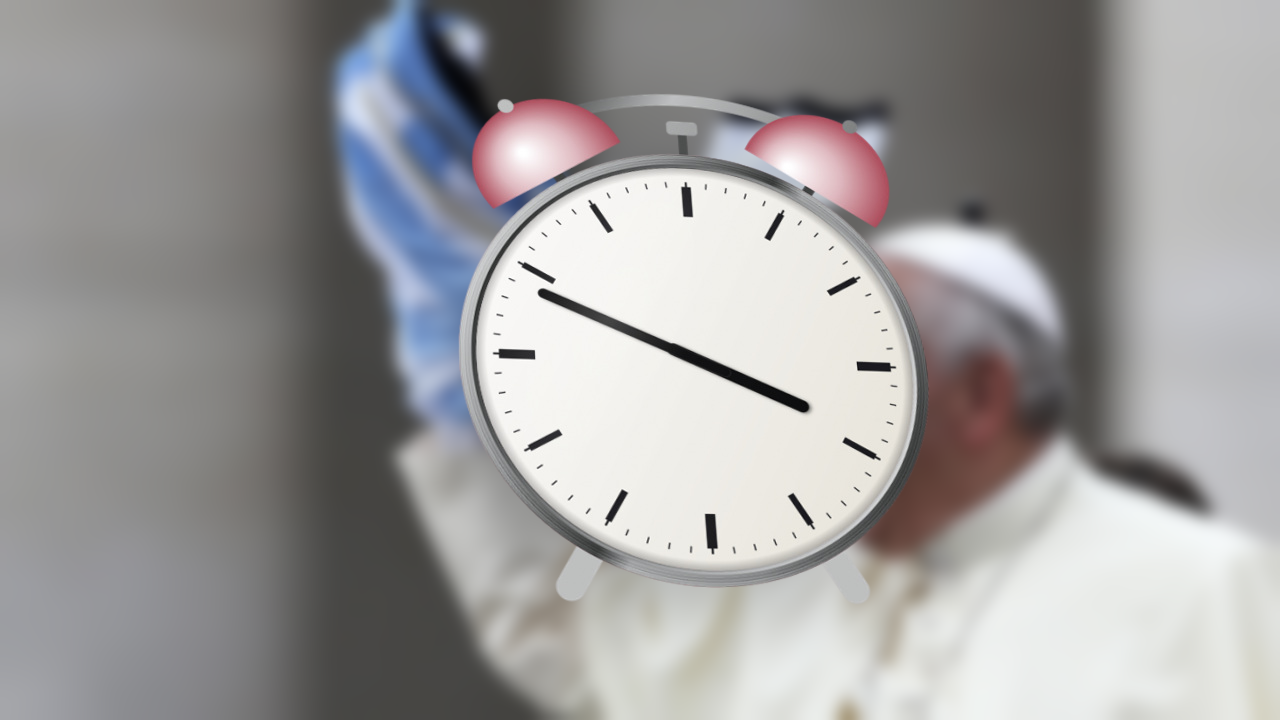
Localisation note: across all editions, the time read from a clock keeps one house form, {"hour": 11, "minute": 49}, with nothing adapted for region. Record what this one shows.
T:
{"hour": 3, "minute": 49}
